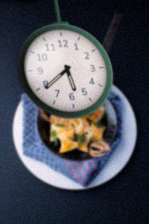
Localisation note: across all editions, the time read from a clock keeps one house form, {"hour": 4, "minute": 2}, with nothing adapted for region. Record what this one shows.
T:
{"hour": 5, "minute": 39}
